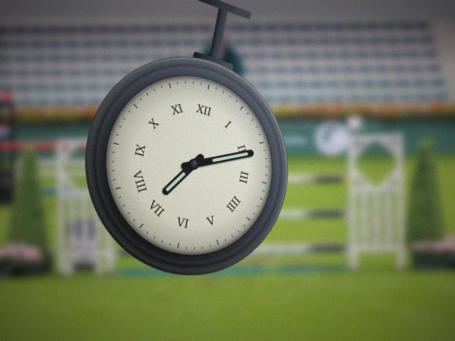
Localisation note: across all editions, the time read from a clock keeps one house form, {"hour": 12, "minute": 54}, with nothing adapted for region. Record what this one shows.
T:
{"hour": 7, "minute": 11}
